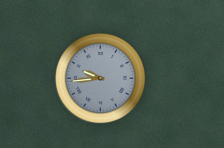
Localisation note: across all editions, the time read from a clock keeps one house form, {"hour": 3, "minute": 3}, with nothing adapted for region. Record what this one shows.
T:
{"hour": 9, "minute": 44}
